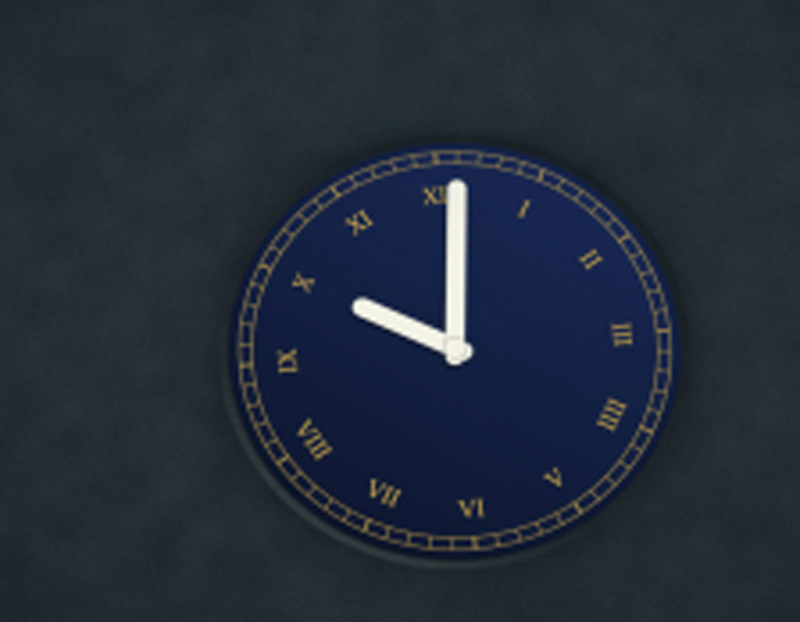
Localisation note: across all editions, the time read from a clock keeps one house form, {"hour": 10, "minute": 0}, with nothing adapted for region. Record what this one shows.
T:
{"hour": 10, "minute": 1}
